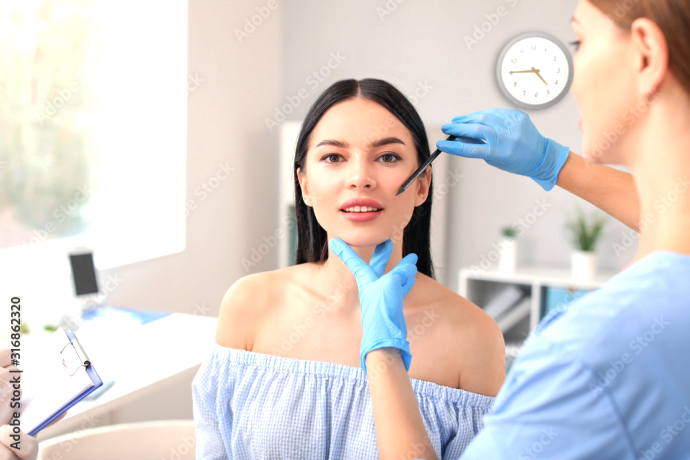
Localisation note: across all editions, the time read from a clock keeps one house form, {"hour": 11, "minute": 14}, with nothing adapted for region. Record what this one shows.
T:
{"hour": 4, "minute": 45}
